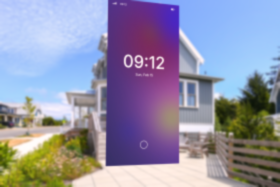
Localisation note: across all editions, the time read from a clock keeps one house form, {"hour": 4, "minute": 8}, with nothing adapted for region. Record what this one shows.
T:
{"hour": 9, "minute": 12}
